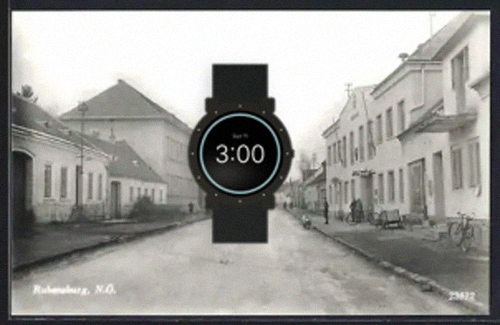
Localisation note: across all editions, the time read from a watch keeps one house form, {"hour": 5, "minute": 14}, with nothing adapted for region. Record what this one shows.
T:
{"hour": 3, "minute": 0}
